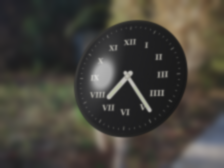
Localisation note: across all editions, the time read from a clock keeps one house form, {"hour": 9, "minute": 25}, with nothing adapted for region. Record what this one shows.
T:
{"hour": 7, "minute": 24}
